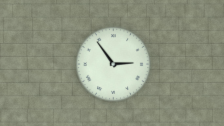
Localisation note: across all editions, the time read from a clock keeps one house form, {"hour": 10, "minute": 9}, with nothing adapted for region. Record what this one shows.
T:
{"hour": 2, "minute": 54}
